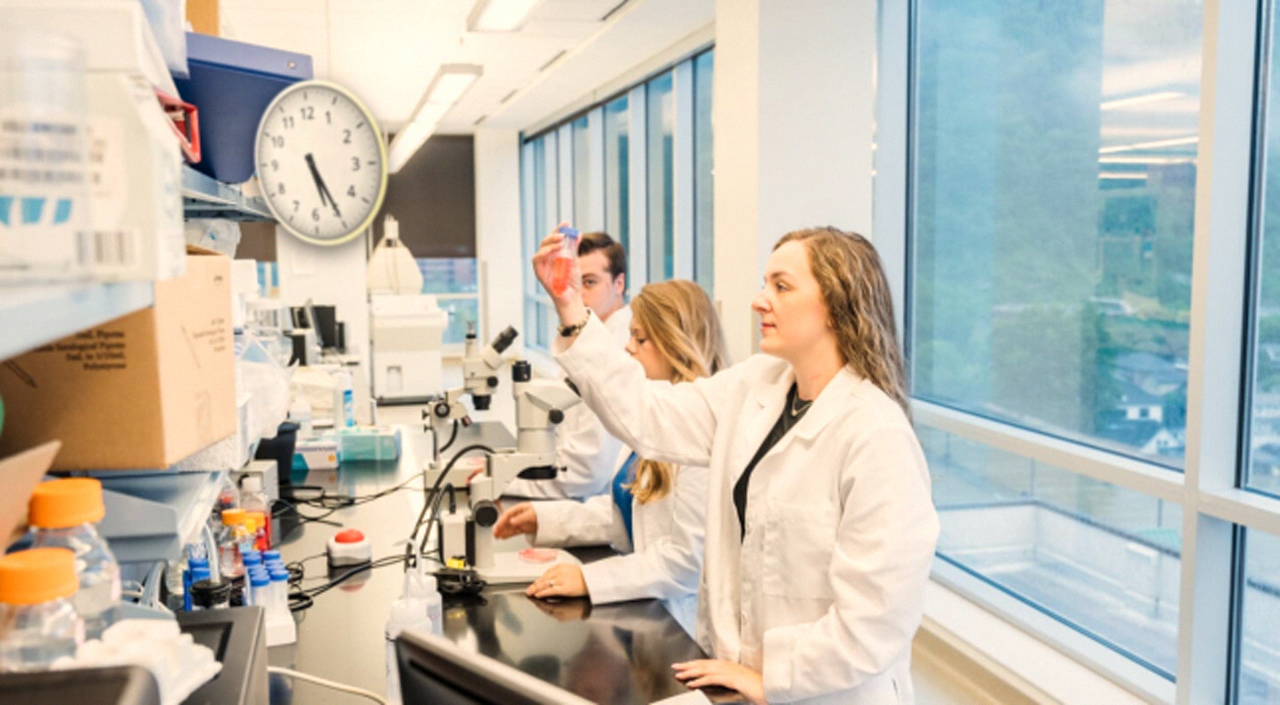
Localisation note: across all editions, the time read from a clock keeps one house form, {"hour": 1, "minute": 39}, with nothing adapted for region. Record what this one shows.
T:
{"hour": 5, "minute": 25}
